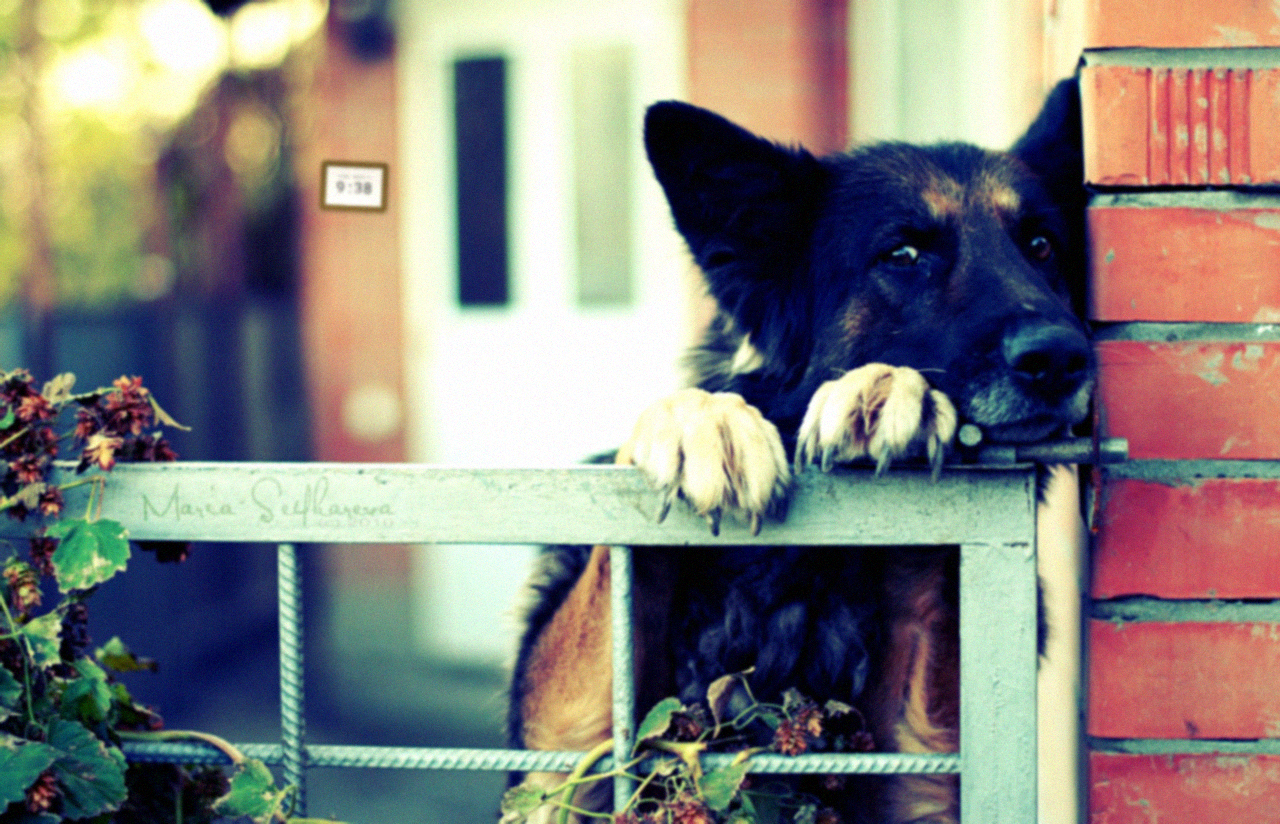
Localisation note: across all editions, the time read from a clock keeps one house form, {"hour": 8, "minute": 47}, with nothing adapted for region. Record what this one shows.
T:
{"hour": 9, "minute": 38}
